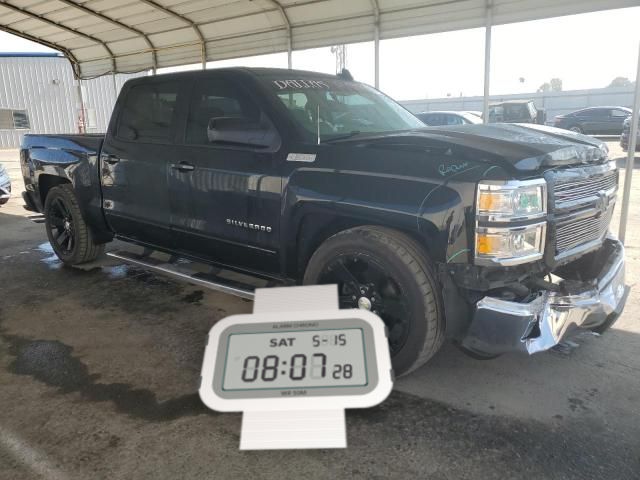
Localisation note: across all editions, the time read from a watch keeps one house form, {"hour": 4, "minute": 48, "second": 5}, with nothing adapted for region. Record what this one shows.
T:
{"hour": 8, "minute": 7, "second": 28}
